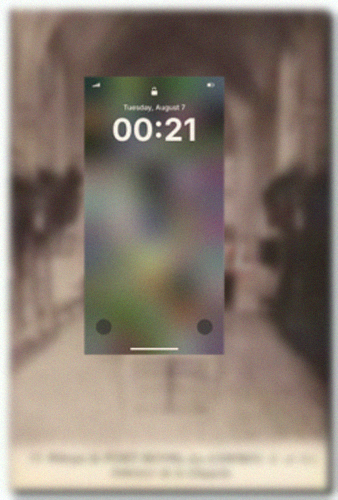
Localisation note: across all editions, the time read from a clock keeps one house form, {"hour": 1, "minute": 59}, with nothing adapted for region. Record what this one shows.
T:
{"hour": 0, "minute": 21}
